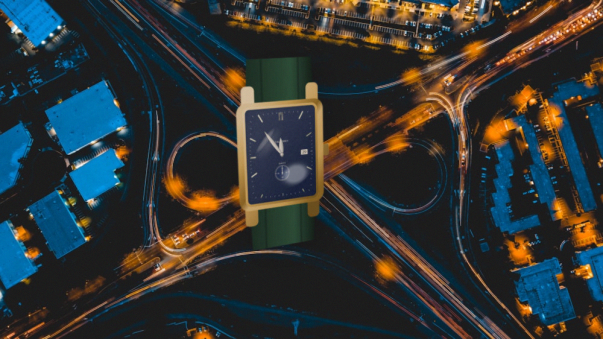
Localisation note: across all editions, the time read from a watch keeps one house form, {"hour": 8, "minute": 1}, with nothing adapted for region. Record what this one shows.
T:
{"hour": 11, "minute": 54}
